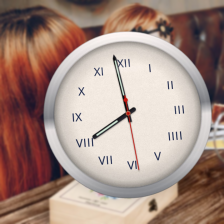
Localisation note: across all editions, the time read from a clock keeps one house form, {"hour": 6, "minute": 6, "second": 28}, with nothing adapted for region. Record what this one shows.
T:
{"hour": 7, "minute": 58, "second": 29}
